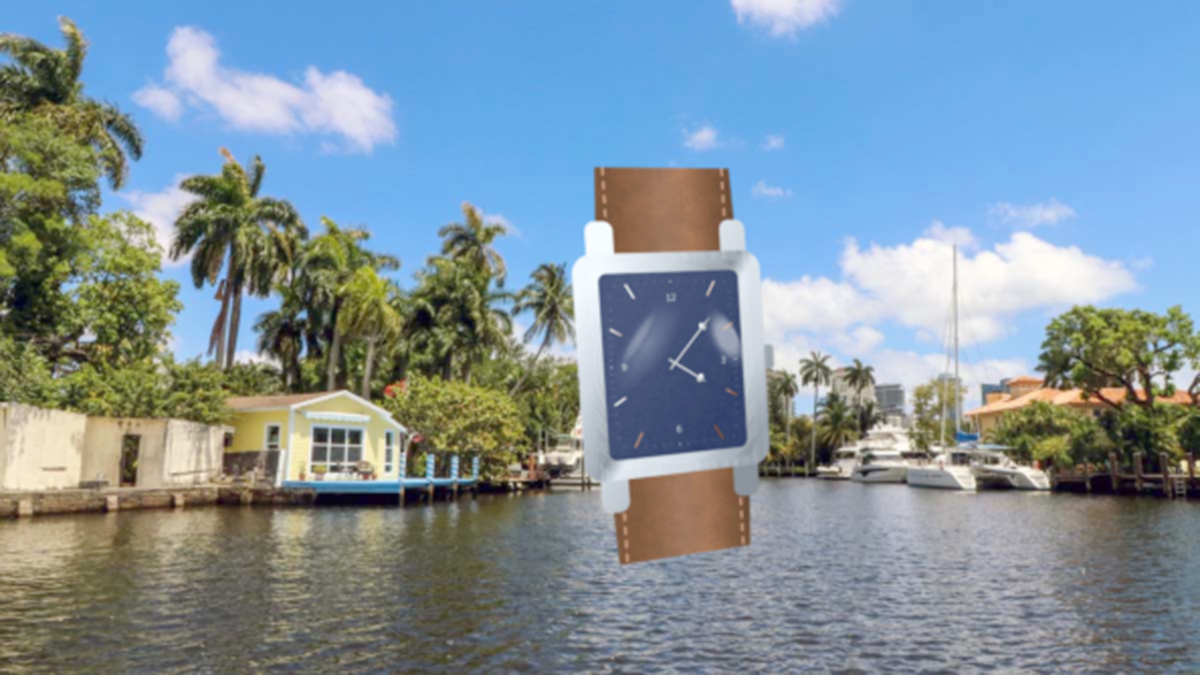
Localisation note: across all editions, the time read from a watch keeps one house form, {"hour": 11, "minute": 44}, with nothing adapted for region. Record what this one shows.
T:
{"hour": 4, "minute": 7}
